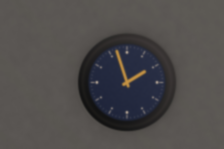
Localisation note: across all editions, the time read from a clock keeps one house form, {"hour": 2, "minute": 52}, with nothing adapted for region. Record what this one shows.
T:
{"hour": 1, "minute": 57}
